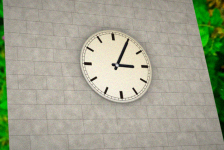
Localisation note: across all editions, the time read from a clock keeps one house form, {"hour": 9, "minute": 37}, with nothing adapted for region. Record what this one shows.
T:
{"hour": 3, "minute": 5}
